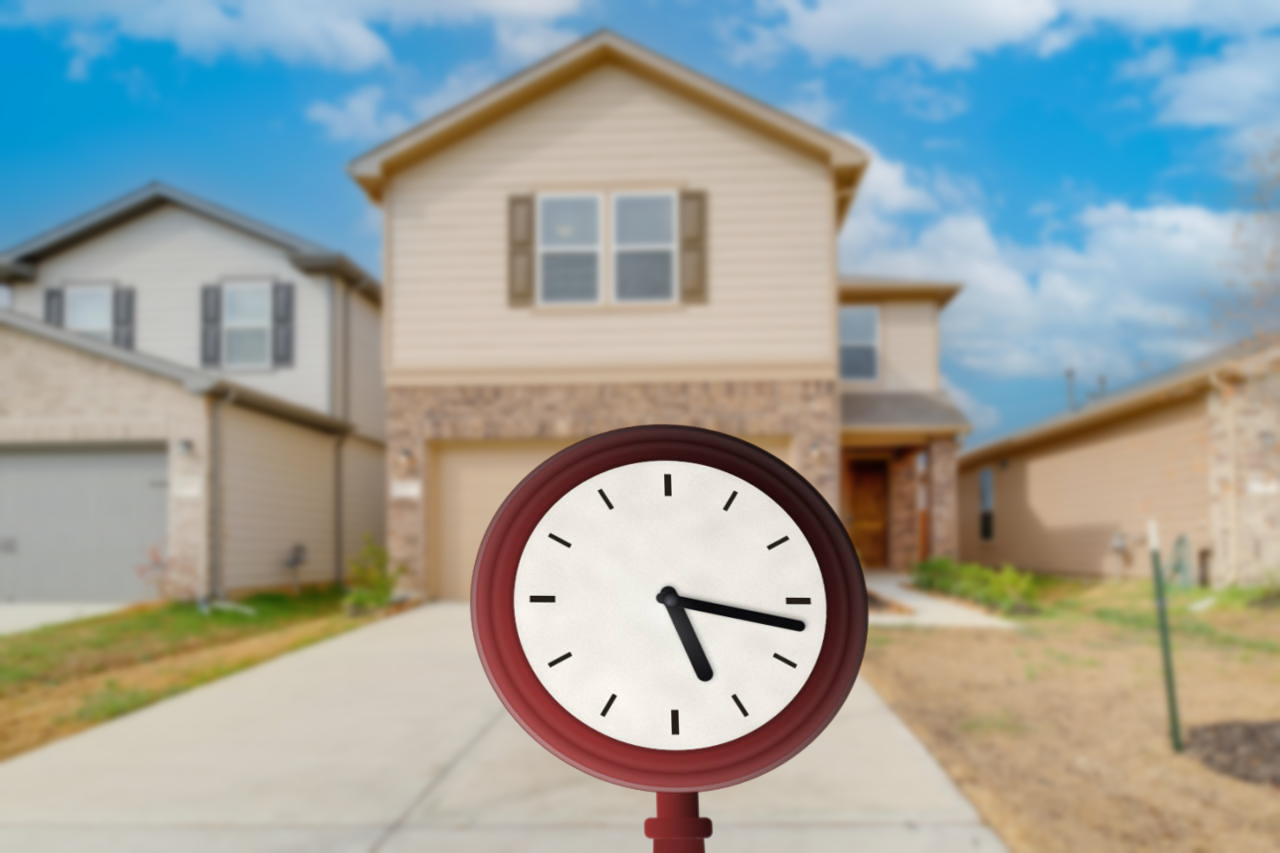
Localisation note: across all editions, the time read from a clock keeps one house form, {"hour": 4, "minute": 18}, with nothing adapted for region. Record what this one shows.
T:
{"hour": 5, "minute": 17}
